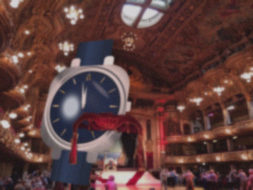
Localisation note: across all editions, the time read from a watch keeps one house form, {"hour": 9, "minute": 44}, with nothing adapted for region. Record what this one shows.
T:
{"hour": 11, "minute": 58}
